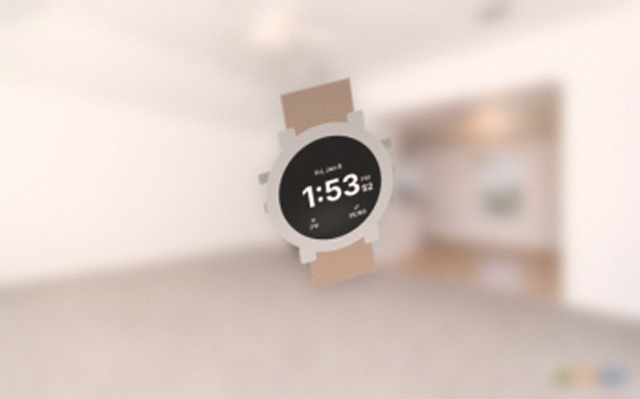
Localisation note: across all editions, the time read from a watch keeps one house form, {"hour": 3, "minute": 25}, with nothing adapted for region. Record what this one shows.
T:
{"hour": 1, "minute": 53}
